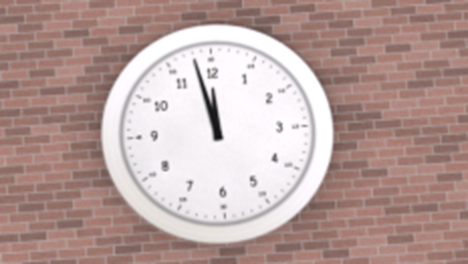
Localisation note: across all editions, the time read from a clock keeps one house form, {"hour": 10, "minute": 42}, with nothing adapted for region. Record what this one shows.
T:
{"hour": 11, "minute": 58}
